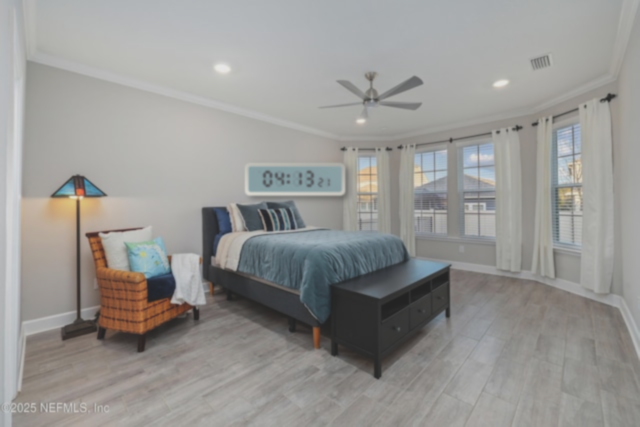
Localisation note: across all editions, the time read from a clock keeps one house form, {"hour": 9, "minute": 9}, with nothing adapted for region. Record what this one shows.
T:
{"hour": 4, "minute": 13}
